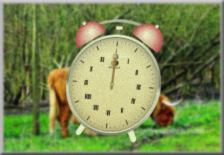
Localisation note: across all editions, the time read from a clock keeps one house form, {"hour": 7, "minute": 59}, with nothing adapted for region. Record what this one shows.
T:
{"hour": 12, "minute": 0}
